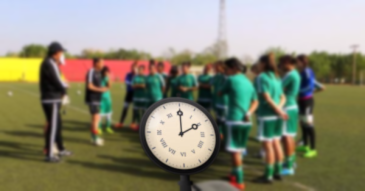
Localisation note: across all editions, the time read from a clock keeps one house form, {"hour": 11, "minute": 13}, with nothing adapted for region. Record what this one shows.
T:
{"hour": 2, "minute": 0}
